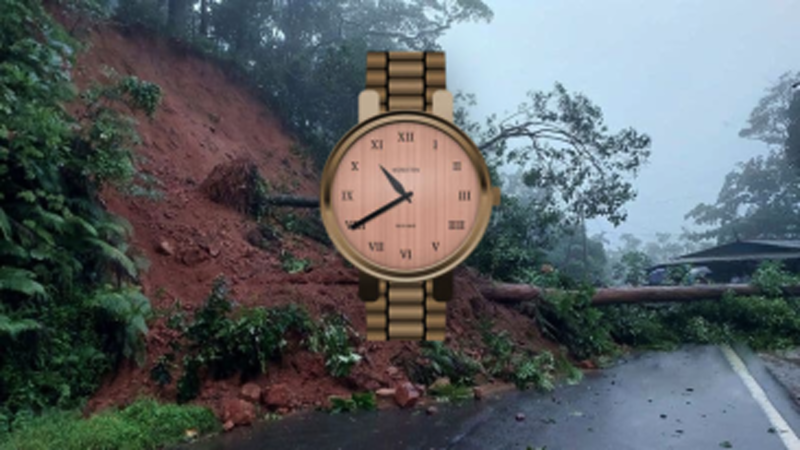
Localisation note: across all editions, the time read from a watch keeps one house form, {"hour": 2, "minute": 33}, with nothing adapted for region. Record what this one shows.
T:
{"hour": 10, "minute": 40}
